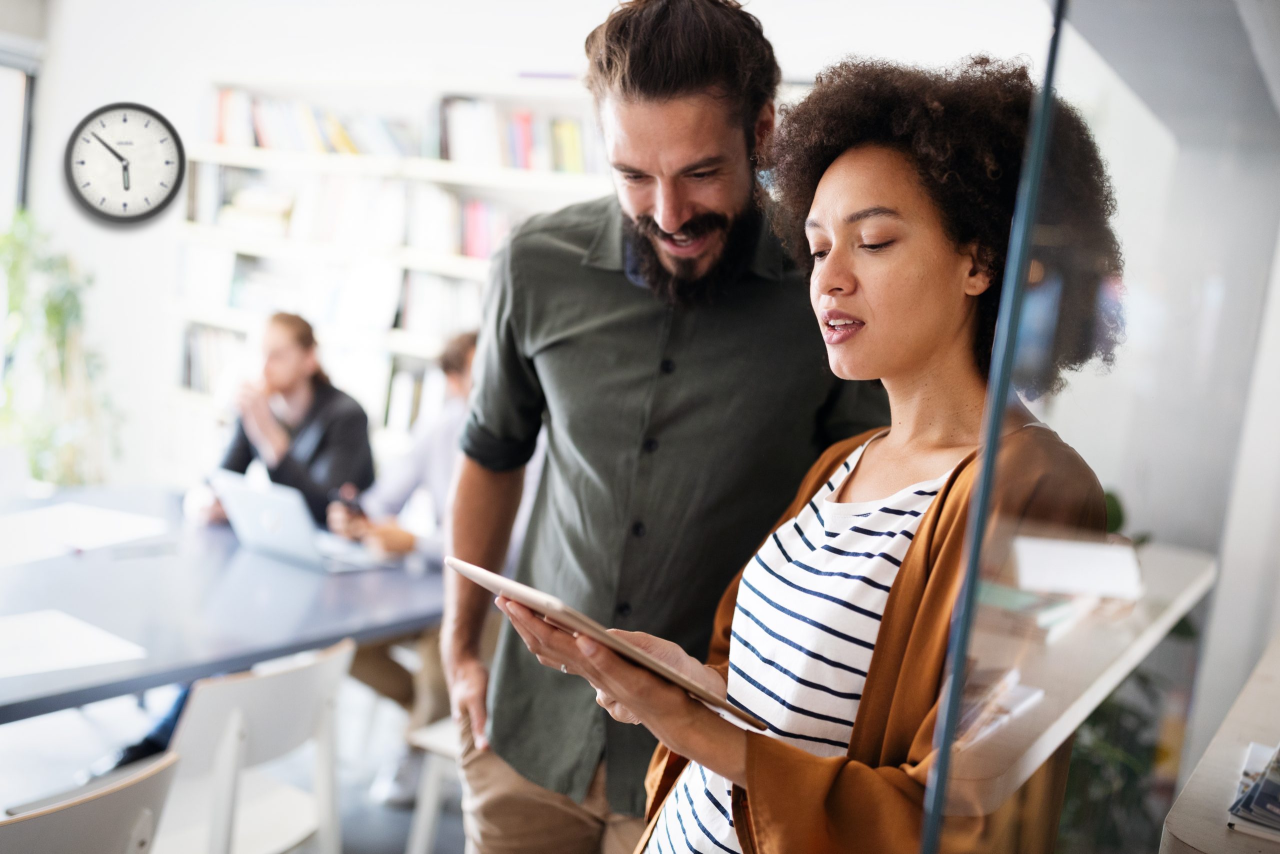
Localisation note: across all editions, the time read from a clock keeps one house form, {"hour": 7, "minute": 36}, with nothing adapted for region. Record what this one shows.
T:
{"hour": 5, "minute": 52}
